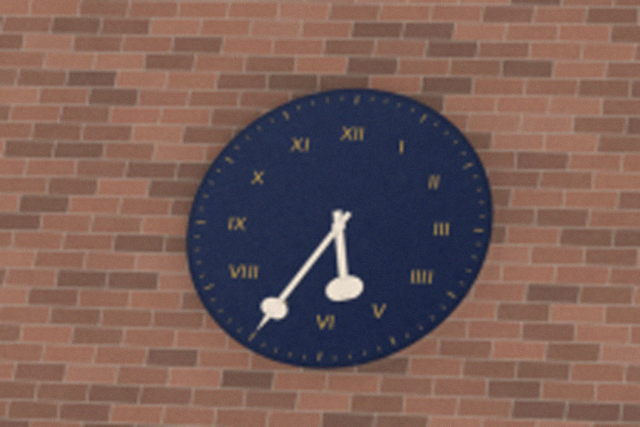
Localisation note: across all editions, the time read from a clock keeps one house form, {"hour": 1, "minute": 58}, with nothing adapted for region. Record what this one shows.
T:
{"hour": 5, "minute": 35}
